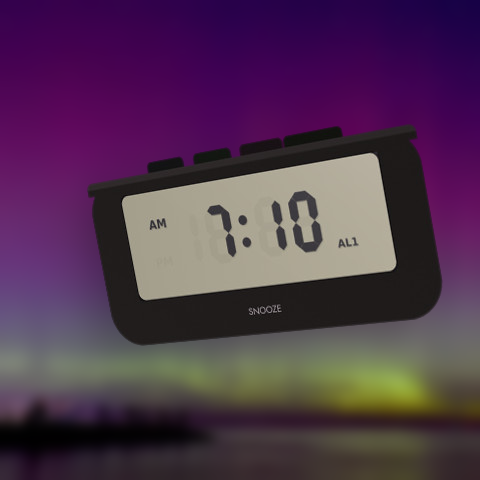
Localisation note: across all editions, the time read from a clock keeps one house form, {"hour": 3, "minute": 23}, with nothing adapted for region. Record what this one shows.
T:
{"hour": 7, "minute": 10}
